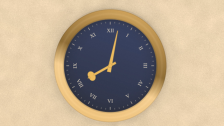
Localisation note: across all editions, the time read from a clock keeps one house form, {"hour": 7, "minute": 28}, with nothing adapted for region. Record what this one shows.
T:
{"hour": 8, "minute": 2}
